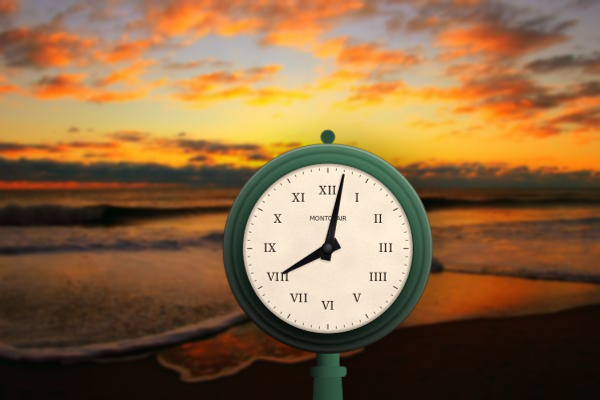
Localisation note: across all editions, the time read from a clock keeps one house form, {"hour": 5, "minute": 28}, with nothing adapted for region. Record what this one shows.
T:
{"hour": 8, "minute": 2}
